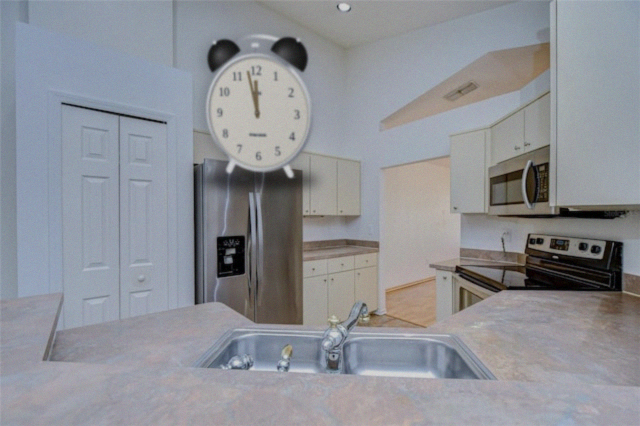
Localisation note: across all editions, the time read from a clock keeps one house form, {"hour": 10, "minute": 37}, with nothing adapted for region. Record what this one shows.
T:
{"hour": 11, "minute": 58}
